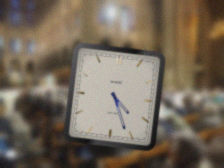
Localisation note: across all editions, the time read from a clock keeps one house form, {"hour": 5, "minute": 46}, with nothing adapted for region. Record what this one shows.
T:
{"hour": 4, "minute": 26}
